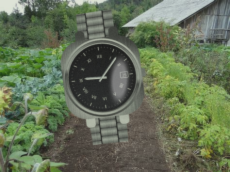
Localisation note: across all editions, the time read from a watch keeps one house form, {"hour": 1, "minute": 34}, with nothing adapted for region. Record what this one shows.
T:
{"hour": 9, "minute": 7}
